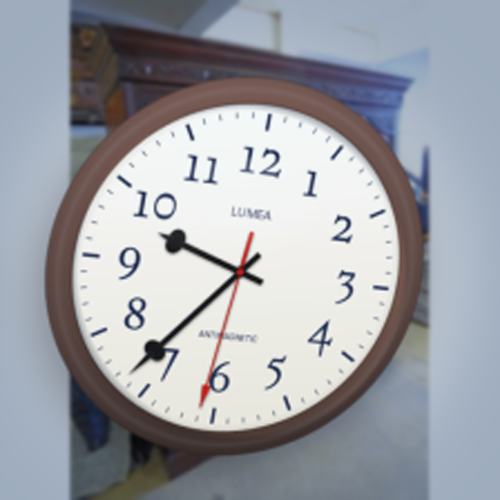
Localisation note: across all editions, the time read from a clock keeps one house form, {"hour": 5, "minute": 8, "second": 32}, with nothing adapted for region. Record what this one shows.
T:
{"hour": 9, "minute": 36, "second": 31}
